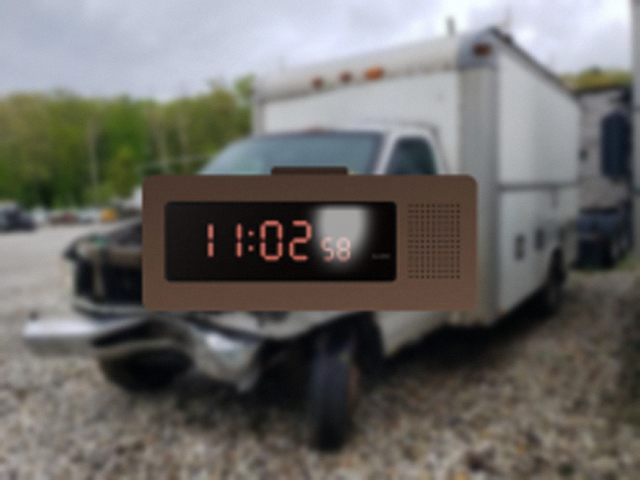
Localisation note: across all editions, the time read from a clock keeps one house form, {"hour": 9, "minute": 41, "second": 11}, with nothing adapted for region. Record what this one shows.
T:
{"hour": 11, "minute": 2, "second": 58}
